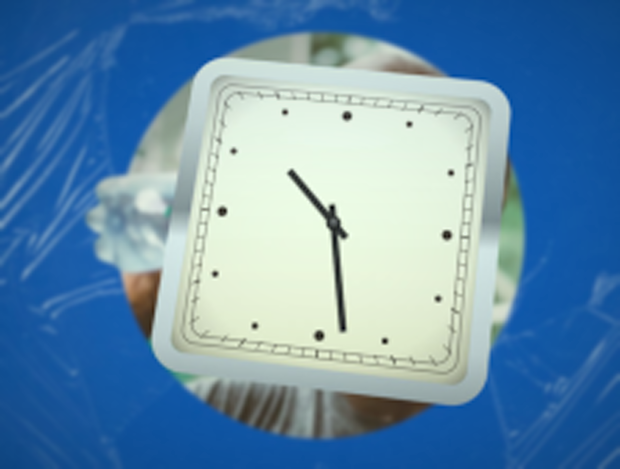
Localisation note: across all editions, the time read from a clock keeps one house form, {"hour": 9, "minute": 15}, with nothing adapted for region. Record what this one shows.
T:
{"hour": 10, "minute": 28}
